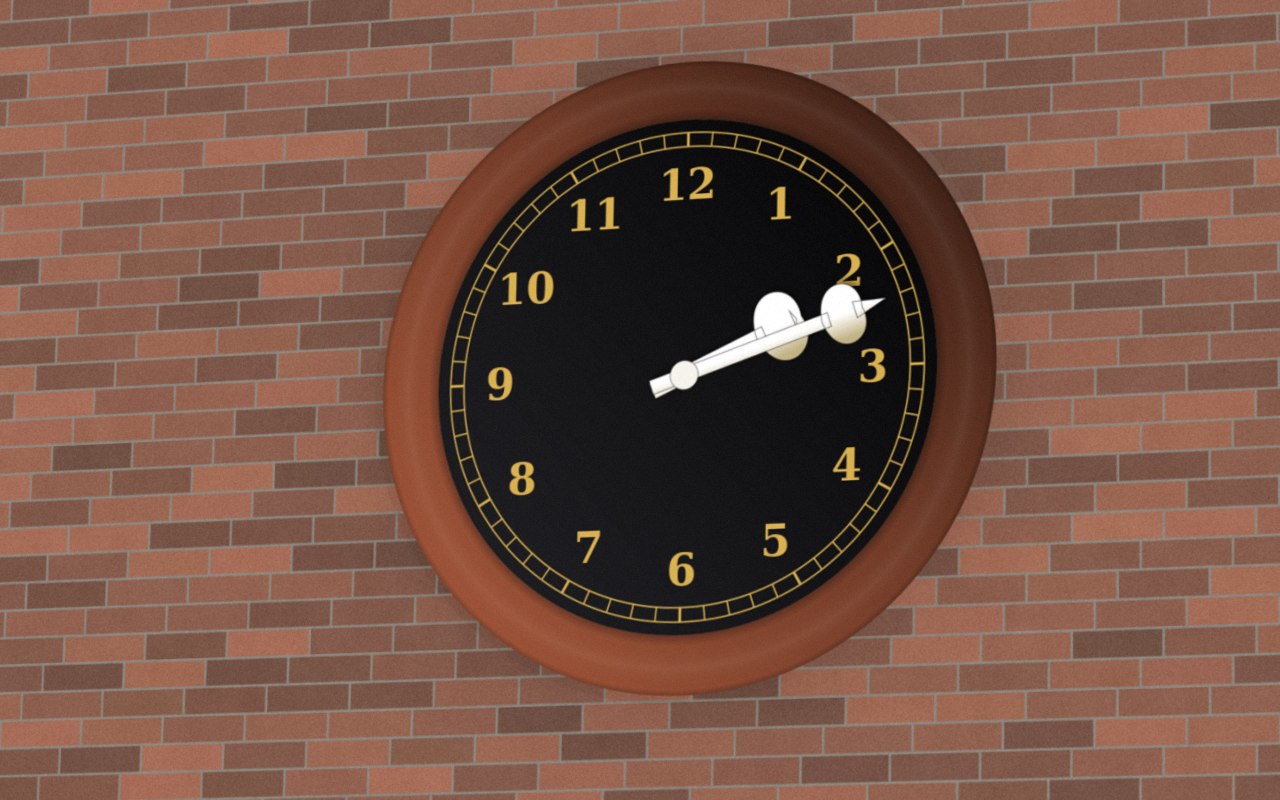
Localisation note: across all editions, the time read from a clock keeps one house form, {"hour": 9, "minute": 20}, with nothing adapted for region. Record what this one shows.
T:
{"hour": 2, "minute": 12}
